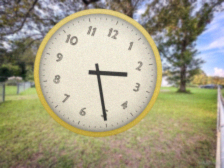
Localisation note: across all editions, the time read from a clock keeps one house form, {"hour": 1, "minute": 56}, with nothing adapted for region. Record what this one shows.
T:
{"hour": 2, "minute": 25}
